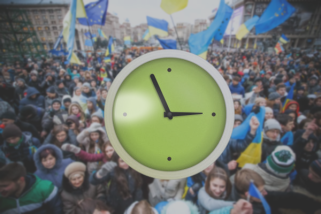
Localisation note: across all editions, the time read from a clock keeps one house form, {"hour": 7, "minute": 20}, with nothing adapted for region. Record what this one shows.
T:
{"hour": 2, "minute": 56}
